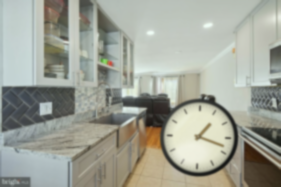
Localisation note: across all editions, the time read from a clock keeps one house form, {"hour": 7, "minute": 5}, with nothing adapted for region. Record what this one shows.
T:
{"hour": 1, "minute": 18}
